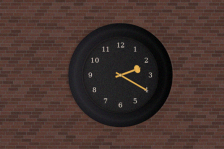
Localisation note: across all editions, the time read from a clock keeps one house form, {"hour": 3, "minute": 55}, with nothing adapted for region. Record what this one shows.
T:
{"hour": 2, "minute": 20}
